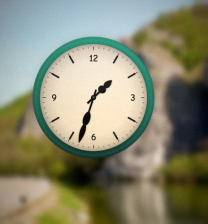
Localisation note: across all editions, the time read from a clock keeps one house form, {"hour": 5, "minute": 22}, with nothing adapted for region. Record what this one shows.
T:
{"hour": 1, "minute": 33}
